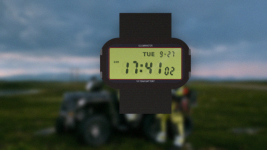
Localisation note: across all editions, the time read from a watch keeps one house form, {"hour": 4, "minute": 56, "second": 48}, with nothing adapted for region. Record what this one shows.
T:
{"hour": 17, "minute": 41, "second": 2}
